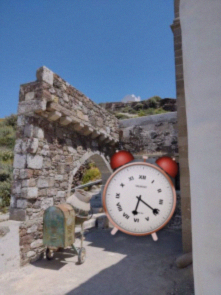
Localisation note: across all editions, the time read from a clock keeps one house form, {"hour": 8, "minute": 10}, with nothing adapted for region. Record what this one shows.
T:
{"hour": 6, "minute": 20}
